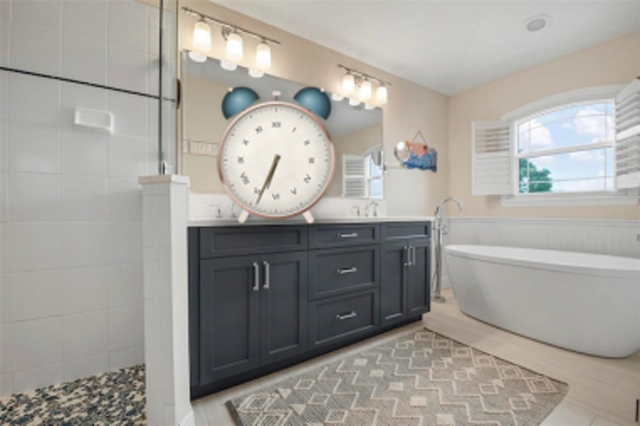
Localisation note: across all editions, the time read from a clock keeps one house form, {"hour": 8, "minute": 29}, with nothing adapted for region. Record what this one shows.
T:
{"hour": 6, "minute": 34}
